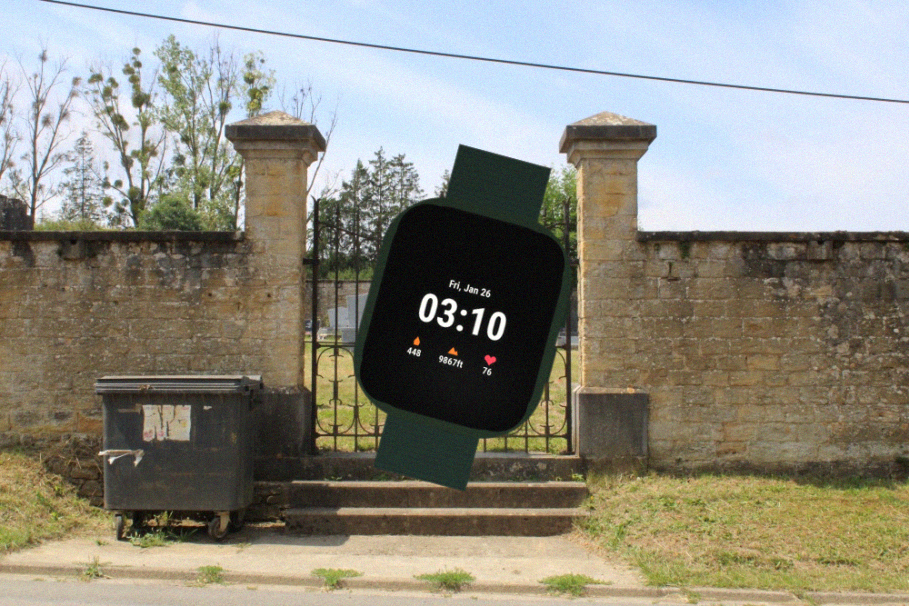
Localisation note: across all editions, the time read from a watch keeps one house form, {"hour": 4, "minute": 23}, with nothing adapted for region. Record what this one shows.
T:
{"hour": 3, "minute": 10}
